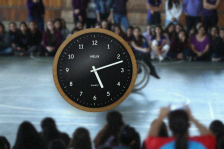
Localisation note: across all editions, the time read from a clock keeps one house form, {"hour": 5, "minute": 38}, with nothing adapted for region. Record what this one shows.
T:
{"hour": 5, "minute": 12}
